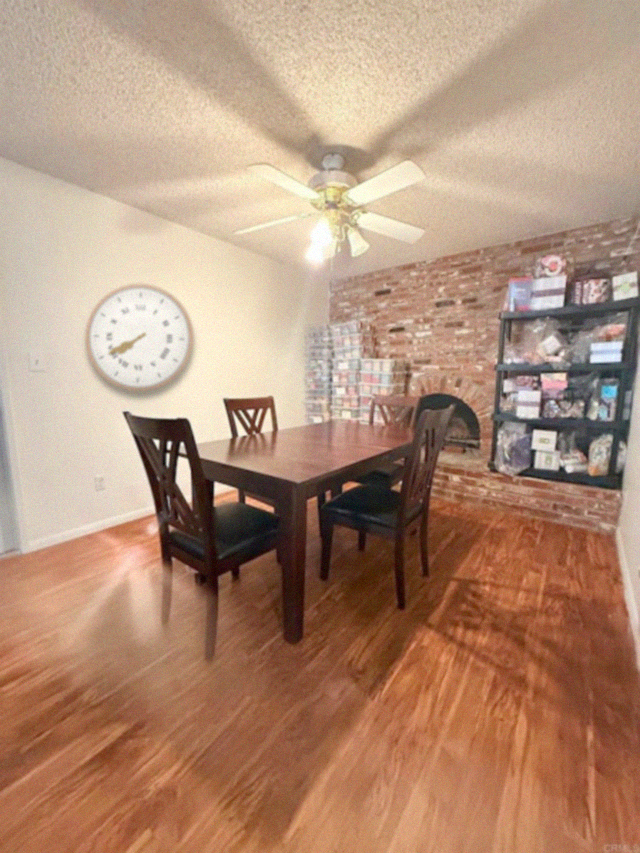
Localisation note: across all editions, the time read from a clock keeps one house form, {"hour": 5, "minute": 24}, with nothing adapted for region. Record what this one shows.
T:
{"hour": 7, "minute": 40}
